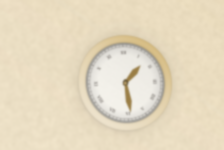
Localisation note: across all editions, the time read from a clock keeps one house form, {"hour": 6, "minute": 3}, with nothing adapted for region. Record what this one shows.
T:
{"hour": 1, "minute": 29}
